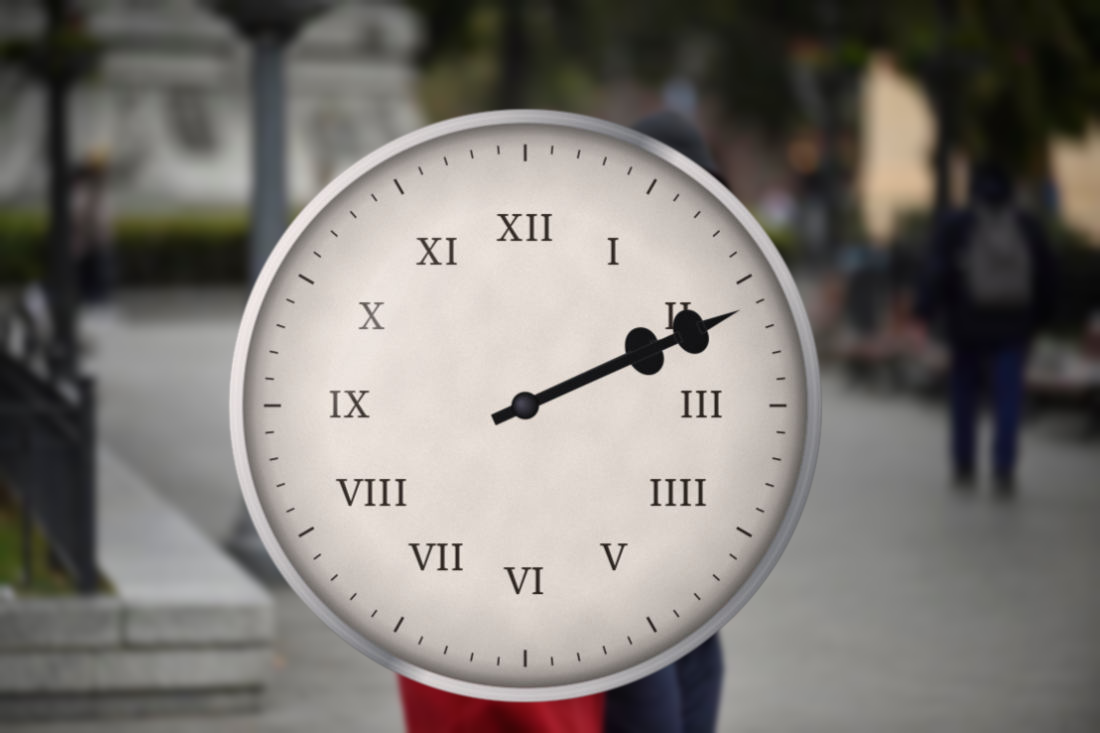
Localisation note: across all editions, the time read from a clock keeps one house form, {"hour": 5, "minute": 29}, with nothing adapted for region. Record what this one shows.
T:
{"hour": 2, "minute": 11}
